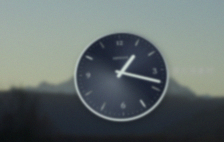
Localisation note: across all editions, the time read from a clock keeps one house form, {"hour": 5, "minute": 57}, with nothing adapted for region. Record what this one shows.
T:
{"hour": 1, "minute": 18}
